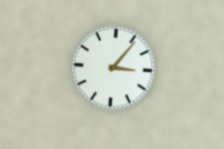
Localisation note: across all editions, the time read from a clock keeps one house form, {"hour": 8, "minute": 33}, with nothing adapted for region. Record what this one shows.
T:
{"hour": 3, "minute": 6}
